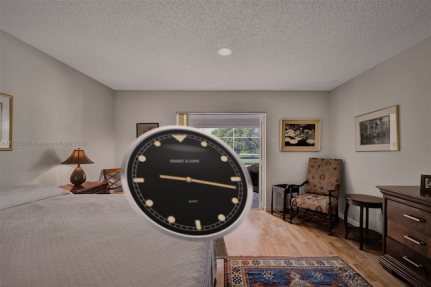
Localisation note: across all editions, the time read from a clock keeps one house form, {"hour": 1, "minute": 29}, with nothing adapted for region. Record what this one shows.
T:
{"hour": 9, "minute": 17}
